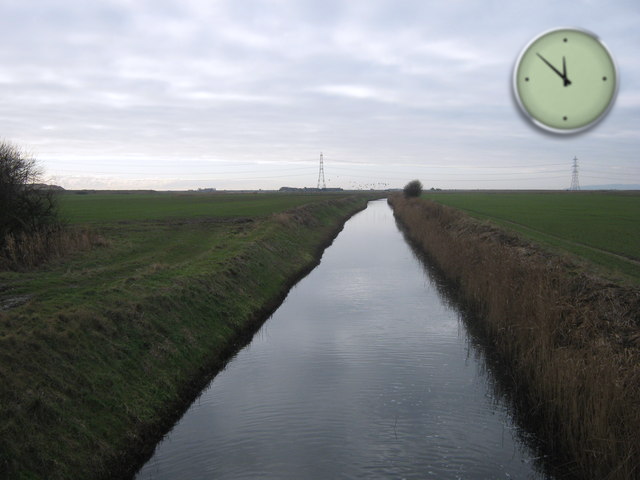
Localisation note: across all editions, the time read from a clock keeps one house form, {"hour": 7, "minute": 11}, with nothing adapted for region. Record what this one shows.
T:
{"hour": 11, "minute": 52}
